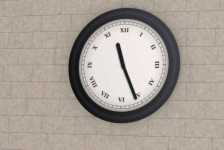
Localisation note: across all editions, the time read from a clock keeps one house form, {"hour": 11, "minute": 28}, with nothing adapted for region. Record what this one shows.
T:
{"hour": 11, "minute": 26}
